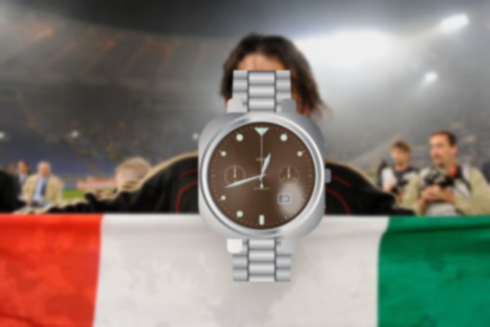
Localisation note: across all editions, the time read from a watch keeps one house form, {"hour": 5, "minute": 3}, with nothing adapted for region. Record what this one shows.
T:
{"hour": 12, "minute": 42}
